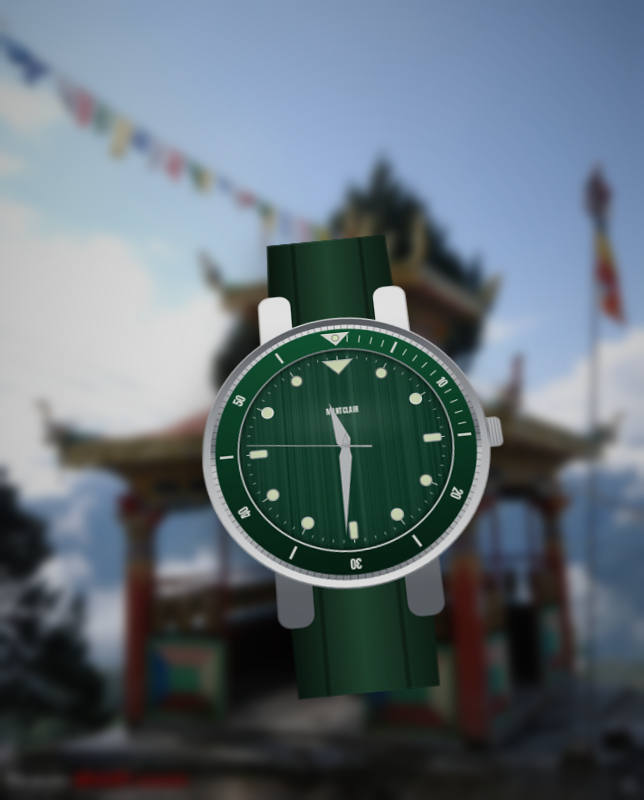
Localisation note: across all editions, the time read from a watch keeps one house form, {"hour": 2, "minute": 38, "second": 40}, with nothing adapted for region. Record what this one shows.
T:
{"hour": 11, "minute": 30, "second": 46}
